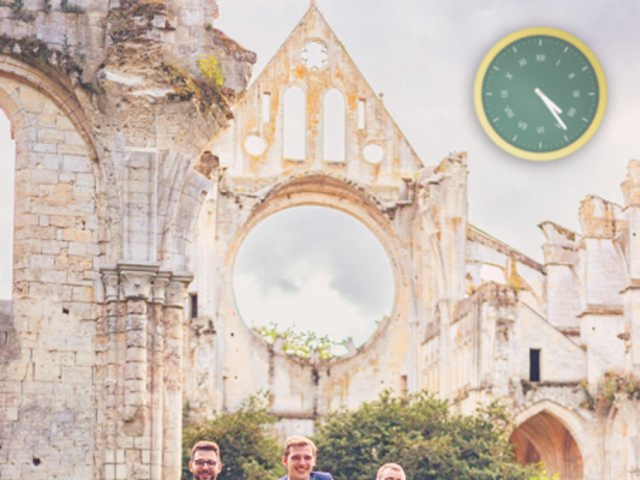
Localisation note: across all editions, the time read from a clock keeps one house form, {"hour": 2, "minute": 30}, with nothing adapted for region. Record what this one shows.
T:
{"hour": 4, "minute": 24}
